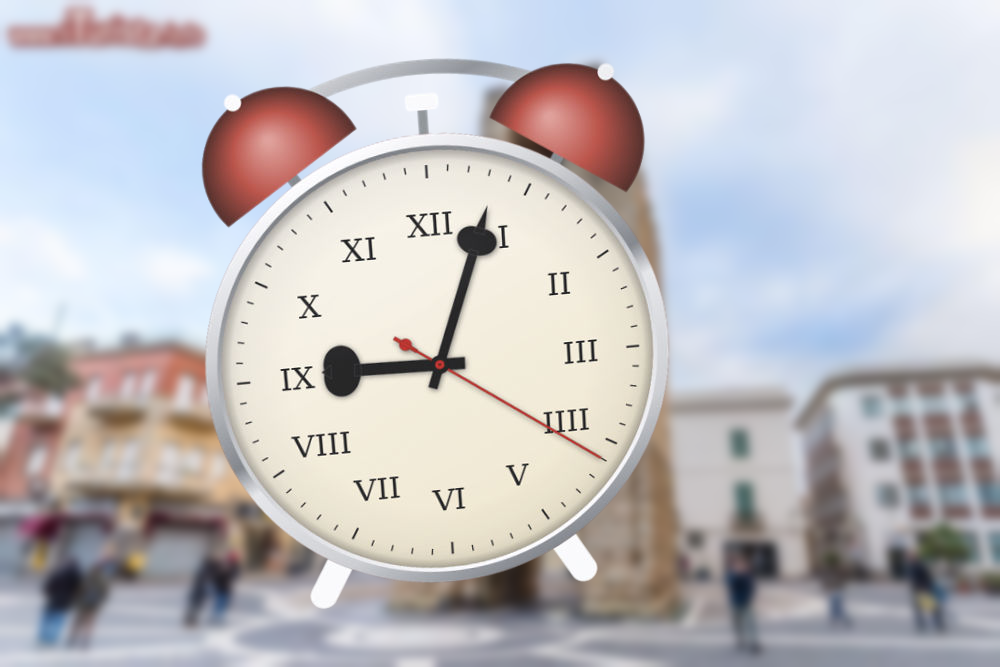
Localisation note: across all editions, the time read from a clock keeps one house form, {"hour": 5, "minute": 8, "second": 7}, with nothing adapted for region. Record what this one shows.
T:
{"hour": 9, "minute": 3, "second": 21}
